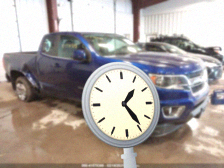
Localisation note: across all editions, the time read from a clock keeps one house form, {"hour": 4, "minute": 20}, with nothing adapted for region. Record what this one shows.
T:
{"hour": 1, "minute": 24}
